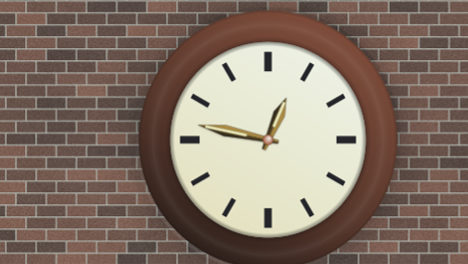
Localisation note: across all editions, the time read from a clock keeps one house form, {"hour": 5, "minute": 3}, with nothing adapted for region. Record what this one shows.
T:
{"hour": 12, "minute": 47}
